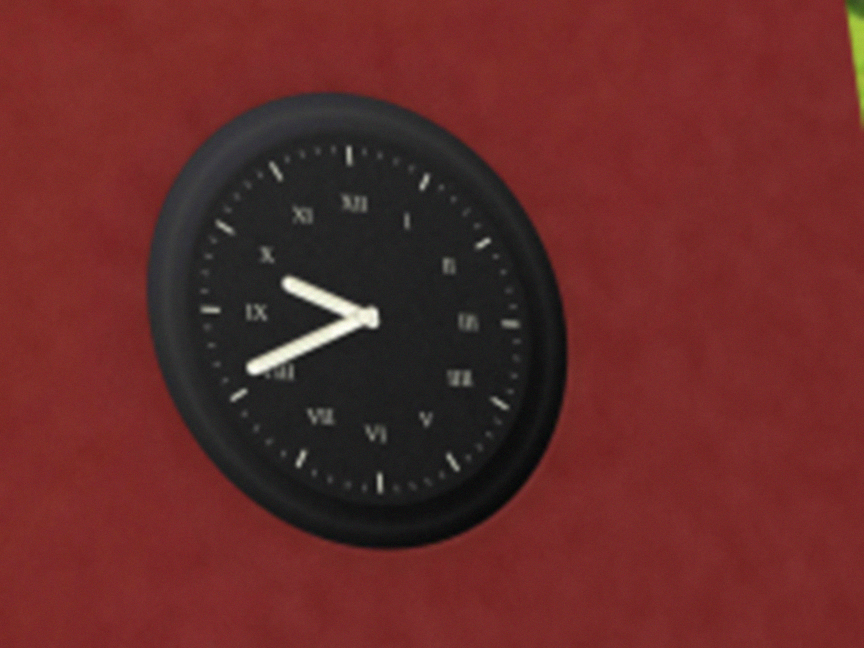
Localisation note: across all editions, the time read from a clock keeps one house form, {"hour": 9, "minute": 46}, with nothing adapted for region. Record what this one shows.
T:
{"hour": 9, "minute": 41}
